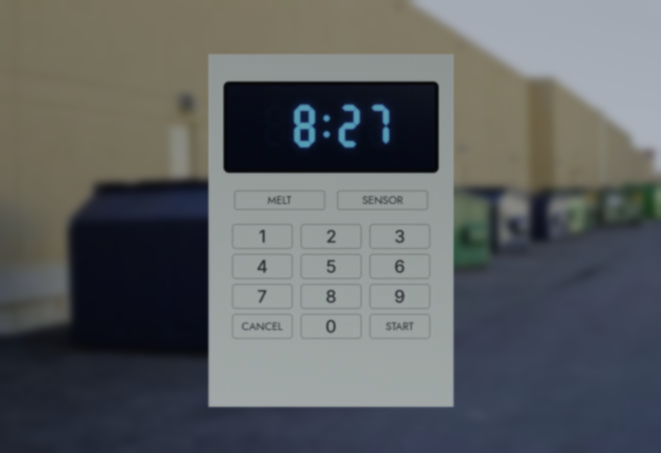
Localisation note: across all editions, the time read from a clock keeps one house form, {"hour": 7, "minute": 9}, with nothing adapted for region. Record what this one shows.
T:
{"hour": 8, "minute": 27}
